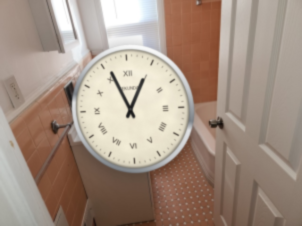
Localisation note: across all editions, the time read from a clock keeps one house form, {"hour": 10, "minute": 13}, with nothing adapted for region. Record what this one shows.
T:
{"hour": 12, "minute": 56}
